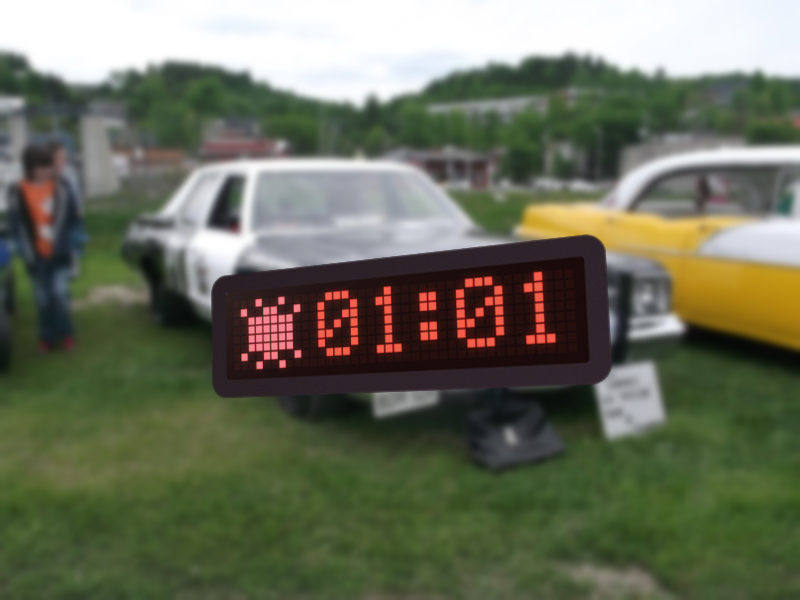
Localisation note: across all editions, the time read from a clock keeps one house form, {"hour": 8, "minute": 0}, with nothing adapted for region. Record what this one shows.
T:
{"hour": 1, "minute": 1}
